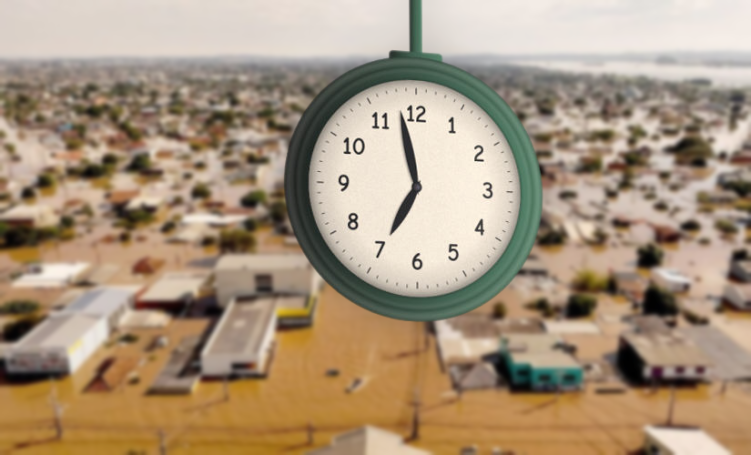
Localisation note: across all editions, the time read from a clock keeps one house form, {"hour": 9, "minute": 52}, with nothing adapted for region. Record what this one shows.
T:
{"hour": 6, "minute": 58}
